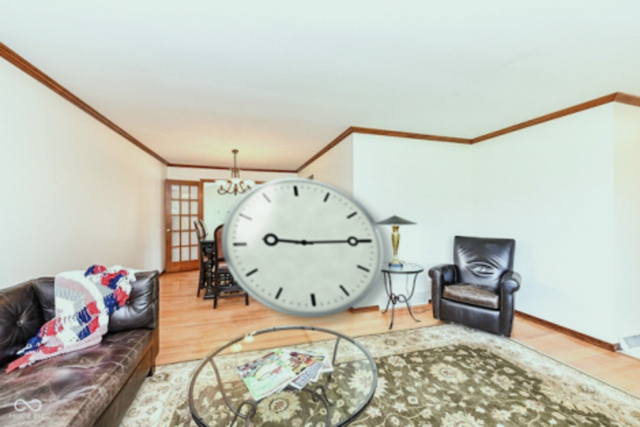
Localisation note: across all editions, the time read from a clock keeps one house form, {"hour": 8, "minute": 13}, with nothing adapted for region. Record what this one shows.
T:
{"hour": 9, "minute": 15}
